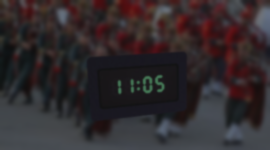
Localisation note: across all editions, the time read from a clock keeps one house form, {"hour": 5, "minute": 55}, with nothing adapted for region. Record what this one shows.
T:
{"hour": 11, "minute": 5}
